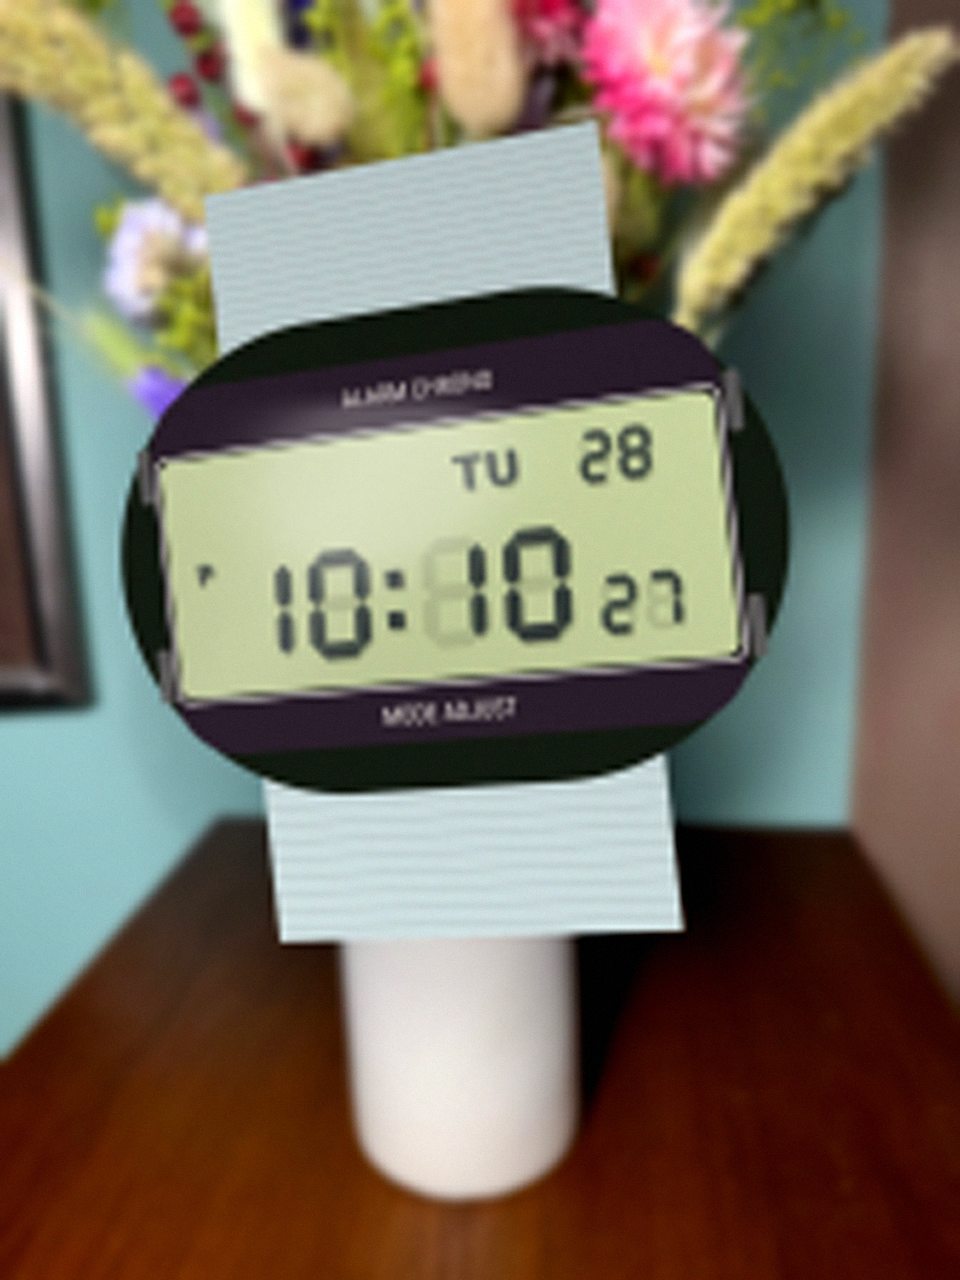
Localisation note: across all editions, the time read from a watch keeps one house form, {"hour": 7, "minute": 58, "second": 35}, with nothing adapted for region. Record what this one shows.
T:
{"hour": 10, "minute": 10, "second": 27}
